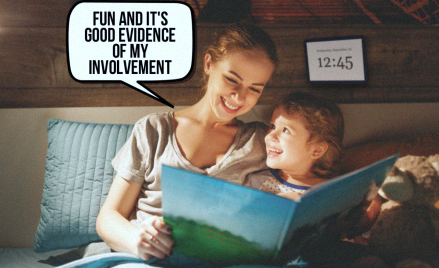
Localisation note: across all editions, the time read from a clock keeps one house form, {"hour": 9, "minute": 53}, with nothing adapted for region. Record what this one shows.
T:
{"hour": 12, "minute": 45}
